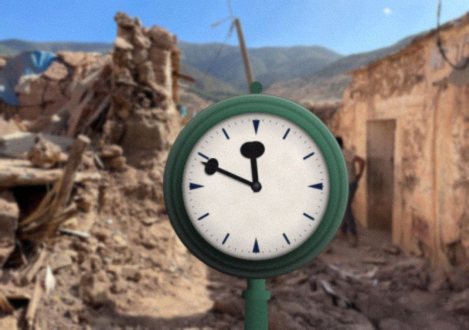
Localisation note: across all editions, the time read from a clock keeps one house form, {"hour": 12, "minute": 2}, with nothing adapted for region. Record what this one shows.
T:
{"hour": 11, "minute": 49}
